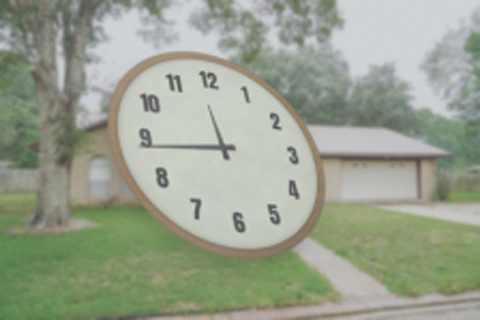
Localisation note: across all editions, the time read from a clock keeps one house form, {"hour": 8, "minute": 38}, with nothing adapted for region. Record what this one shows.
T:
{"hour": 11, "minute": 44}
